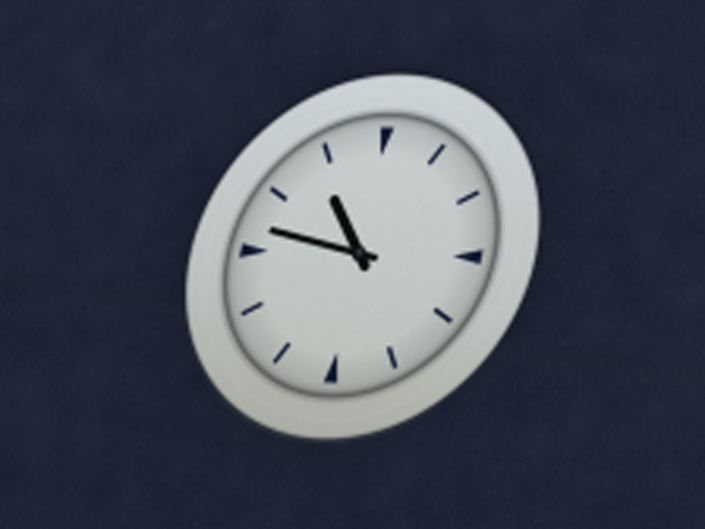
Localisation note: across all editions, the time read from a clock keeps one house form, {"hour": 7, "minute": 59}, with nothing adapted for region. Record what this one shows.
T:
{"hour": 10, "minute": 47}
